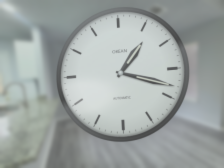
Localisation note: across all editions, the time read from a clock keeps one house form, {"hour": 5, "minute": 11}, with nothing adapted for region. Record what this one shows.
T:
{"hour": 1, "minute": 18}
